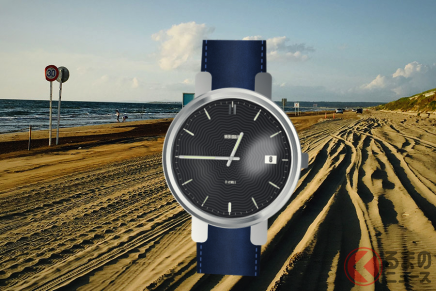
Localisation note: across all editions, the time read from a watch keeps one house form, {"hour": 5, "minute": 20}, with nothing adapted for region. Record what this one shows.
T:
{"hour": 12, "minute": 45}
